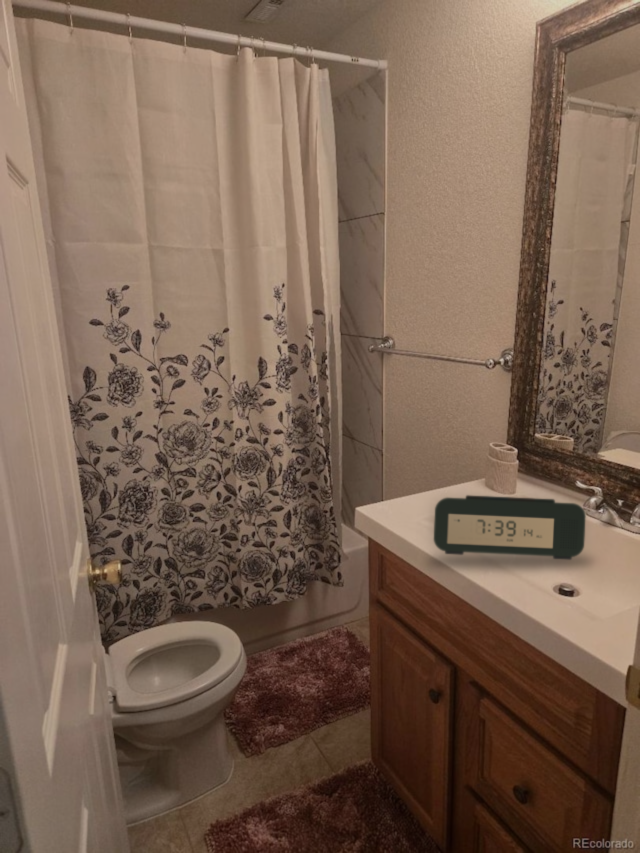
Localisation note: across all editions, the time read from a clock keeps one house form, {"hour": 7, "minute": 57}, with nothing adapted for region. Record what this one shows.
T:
{"hour": 7, "minute": 39}
